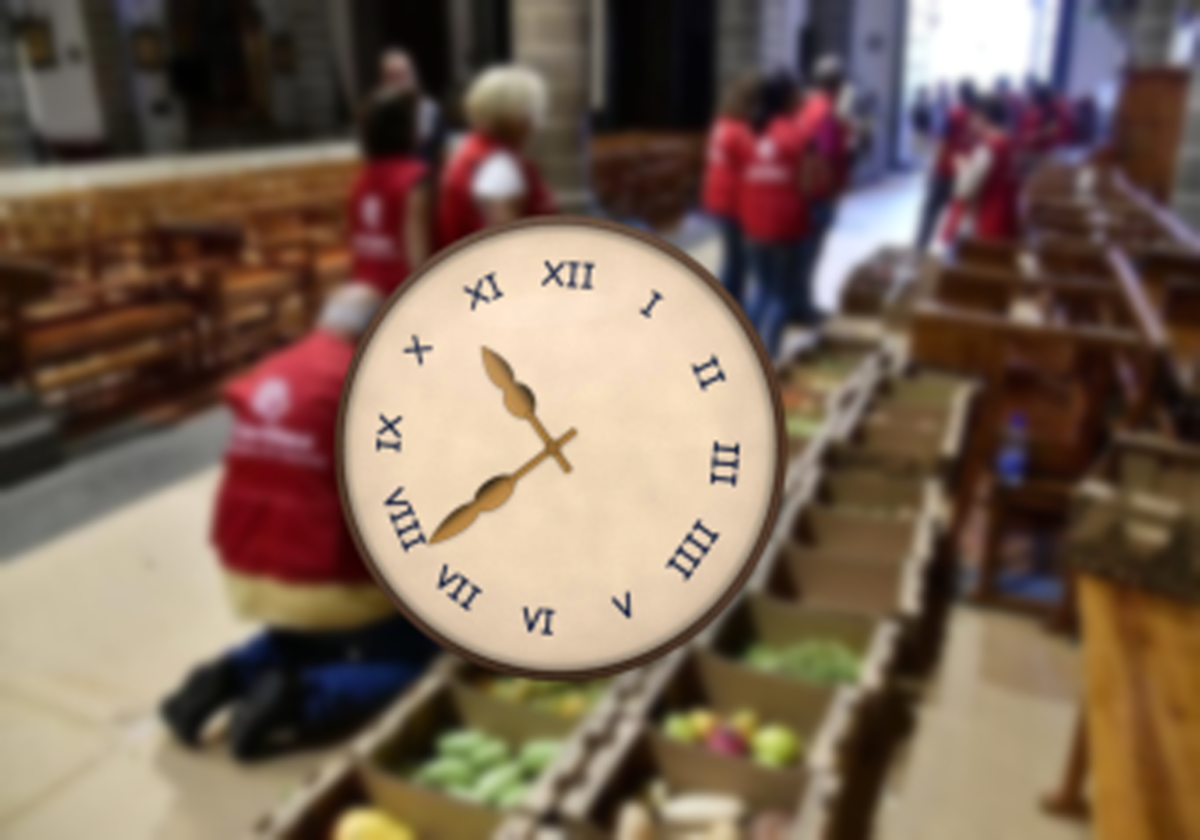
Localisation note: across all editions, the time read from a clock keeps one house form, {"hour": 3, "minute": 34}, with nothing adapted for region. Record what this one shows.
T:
{"hour": 10, "minute": 38}
